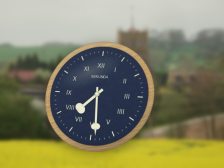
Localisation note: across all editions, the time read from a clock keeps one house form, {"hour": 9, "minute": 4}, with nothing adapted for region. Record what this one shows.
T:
{"hour": 7, "minute": 29}
